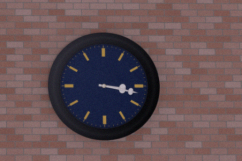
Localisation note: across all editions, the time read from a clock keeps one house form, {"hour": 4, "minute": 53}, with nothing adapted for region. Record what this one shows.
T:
{"hour": 3, "minute": 17}
